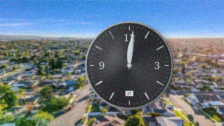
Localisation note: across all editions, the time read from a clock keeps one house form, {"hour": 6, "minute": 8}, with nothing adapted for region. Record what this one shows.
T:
{"hour": 12, "minute": 1}
